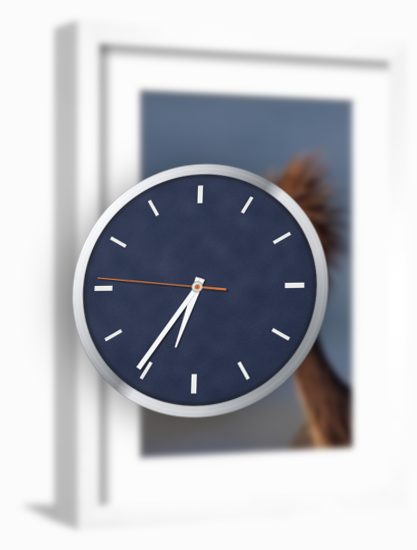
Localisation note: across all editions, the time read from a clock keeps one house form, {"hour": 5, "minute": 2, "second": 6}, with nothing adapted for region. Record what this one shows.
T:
{"hour": 6, "minute": 35, "second": 46}
